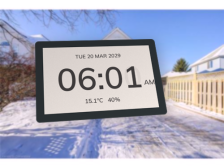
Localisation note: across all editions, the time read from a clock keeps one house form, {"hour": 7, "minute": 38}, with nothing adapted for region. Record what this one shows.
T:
{"hour": 6, "minute": 1}
